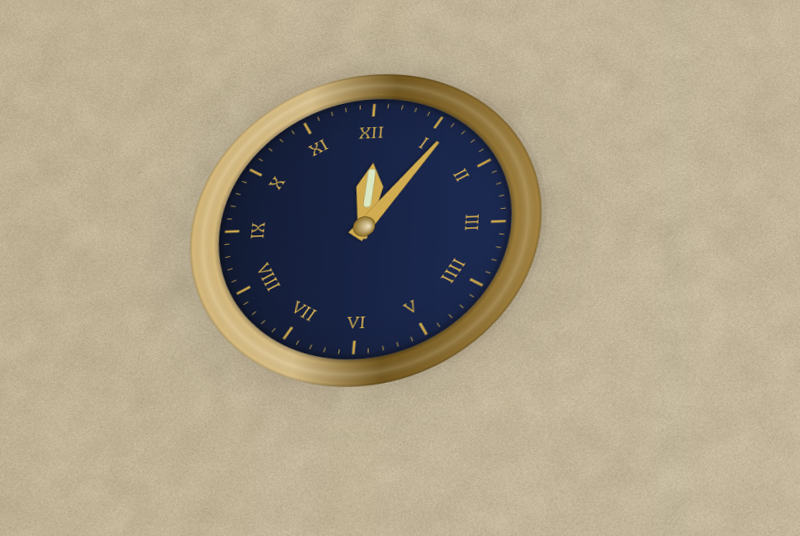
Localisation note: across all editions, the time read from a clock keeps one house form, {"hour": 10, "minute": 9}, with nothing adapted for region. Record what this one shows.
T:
{"hour": 12, "minute": 6}
